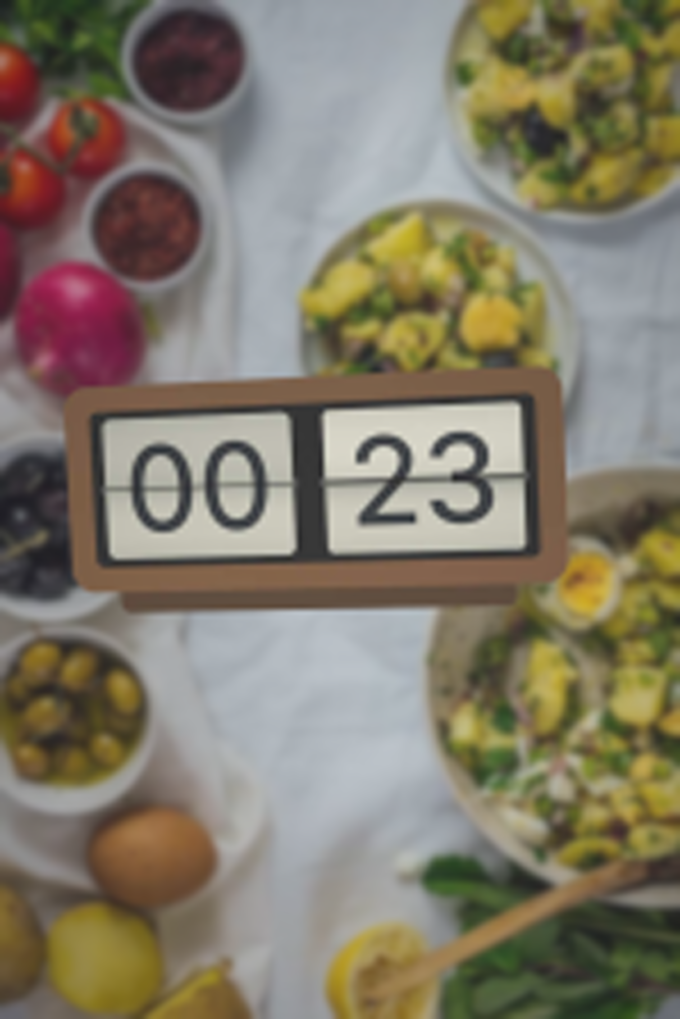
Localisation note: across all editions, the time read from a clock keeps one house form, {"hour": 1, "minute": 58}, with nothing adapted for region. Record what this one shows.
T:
{"hour": 0, "minute": 23}
